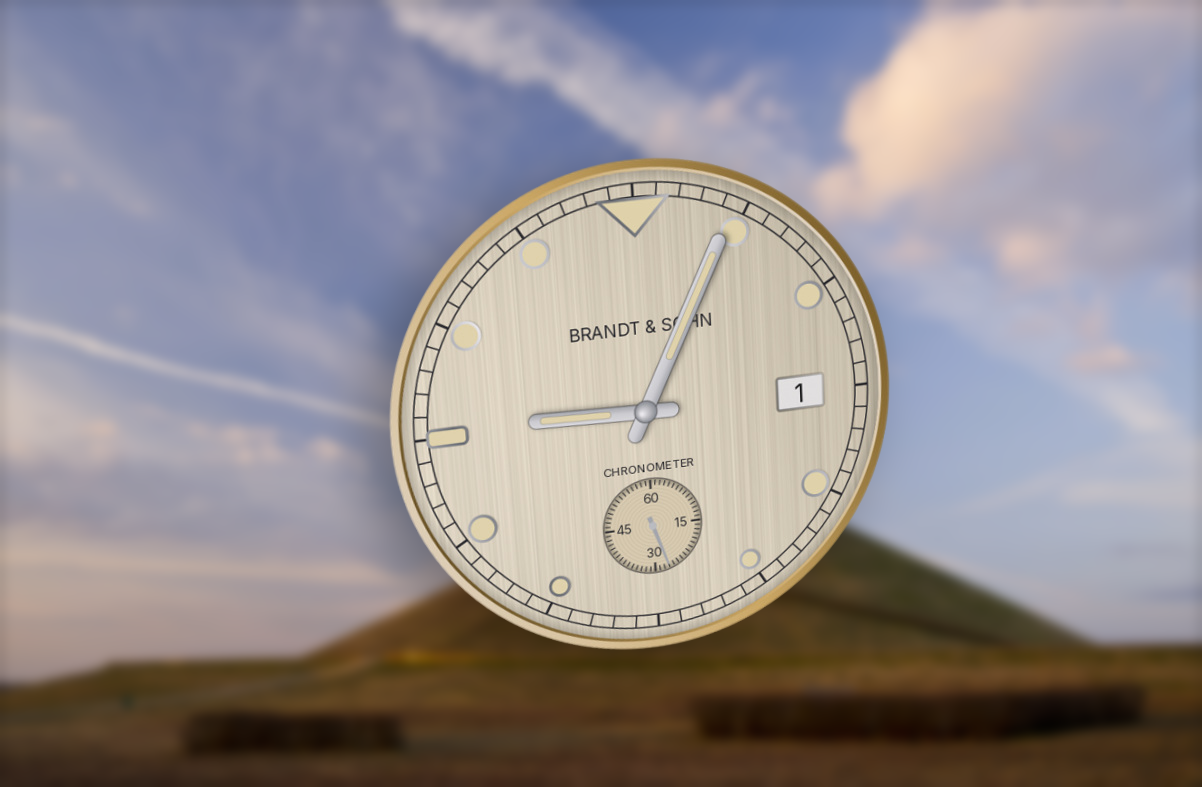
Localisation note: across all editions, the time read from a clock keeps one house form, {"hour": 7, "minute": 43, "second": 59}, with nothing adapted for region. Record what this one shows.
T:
{"hour": 9, "minute": 4, "second": 27}
